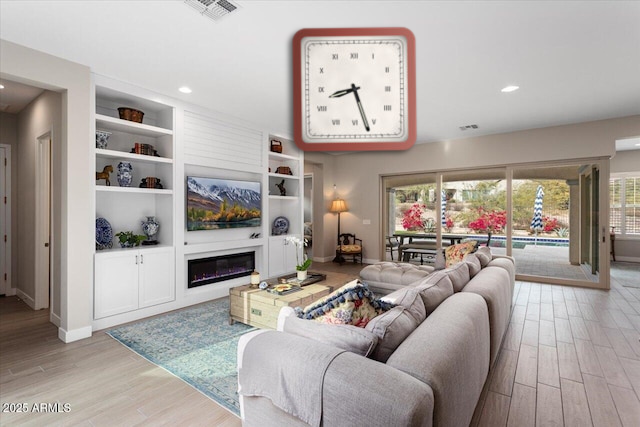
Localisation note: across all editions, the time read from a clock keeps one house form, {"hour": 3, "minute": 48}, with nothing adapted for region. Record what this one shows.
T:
{"hour": 8, "minute": 27}
